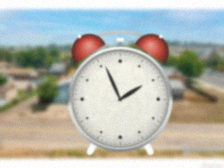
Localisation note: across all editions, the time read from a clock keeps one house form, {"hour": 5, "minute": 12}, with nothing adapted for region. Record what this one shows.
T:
{"hour": 1, "minute": 56}
